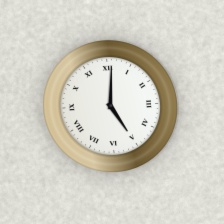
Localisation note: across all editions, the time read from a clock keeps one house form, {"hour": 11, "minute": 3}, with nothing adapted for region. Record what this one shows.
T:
{"hour": 5, "minute": 1}
